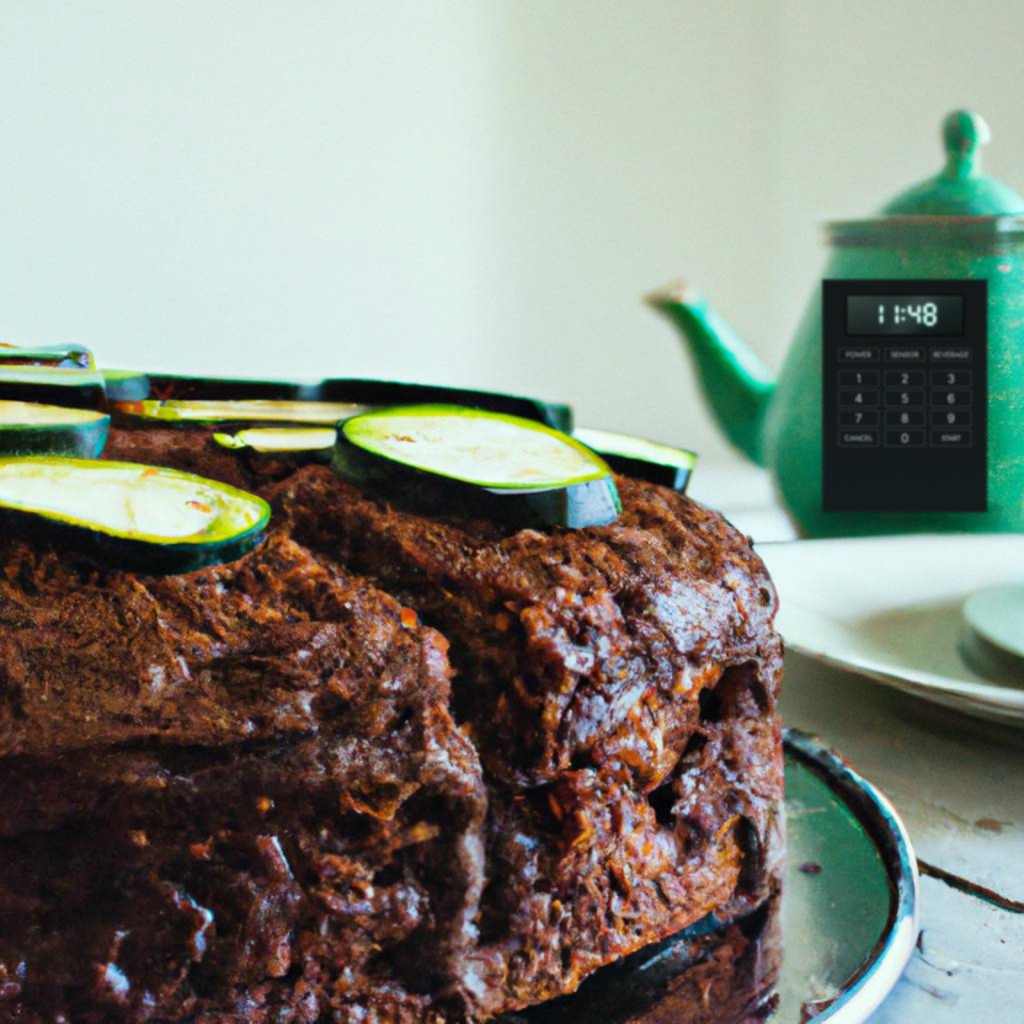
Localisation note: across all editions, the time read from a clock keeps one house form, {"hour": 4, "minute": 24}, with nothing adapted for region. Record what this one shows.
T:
{"hour": 11, "minute": 48}
